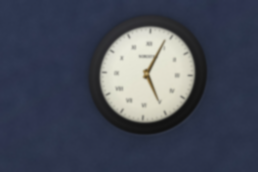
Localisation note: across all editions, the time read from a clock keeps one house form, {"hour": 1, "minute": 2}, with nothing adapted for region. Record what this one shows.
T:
{"hour": 5, "minute": 4}
